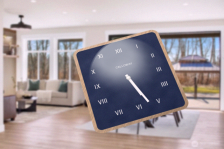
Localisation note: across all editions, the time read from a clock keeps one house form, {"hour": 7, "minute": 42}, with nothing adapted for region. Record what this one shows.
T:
{"hour": 5, "minute": 27}
